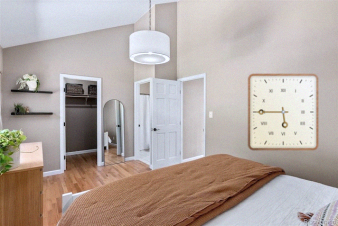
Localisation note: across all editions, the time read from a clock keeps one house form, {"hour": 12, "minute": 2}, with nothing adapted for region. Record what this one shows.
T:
{"hour": 5, "minute": 45}
